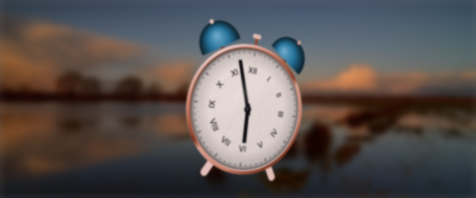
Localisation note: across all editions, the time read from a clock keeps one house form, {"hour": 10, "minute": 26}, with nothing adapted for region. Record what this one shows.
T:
{"hour": 5, "minute": 57}
